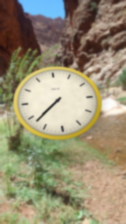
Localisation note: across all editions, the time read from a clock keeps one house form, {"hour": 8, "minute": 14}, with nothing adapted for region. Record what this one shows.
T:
{"hour": 7, "minute": 38}
